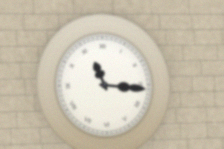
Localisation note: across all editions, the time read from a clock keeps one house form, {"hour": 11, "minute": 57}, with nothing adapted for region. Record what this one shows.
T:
{"hour": 11, "minute": 16}
